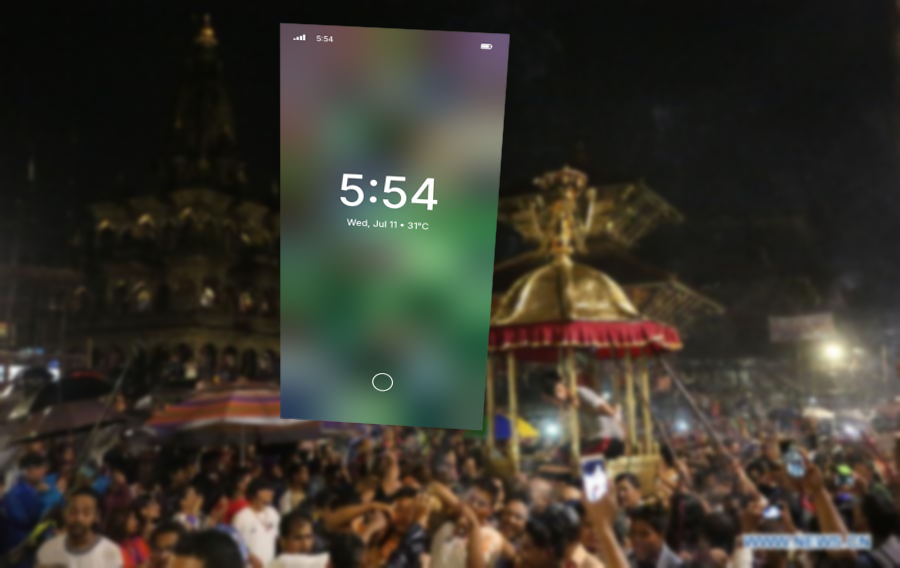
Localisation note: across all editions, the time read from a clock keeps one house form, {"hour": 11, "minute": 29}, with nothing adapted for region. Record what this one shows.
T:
{"hour": 5, "minute": 54}
